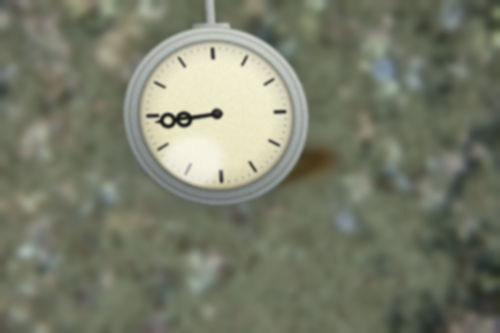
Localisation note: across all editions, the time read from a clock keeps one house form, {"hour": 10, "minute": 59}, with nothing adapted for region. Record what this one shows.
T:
{"hour": 8, "minute": 44}
